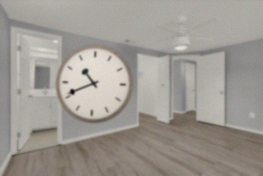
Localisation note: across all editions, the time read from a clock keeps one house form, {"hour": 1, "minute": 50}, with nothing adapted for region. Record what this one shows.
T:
{"hour": 10, "minute": 41}
